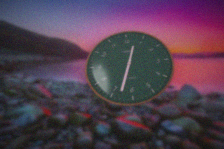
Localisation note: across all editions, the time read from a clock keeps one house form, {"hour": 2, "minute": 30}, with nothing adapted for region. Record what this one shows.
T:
{"hour": 12, "minute": 33}
